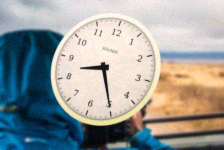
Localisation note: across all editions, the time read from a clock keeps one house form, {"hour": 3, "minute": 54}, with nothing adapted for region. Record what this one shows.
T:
{"hour": 8, "minute": 25}
